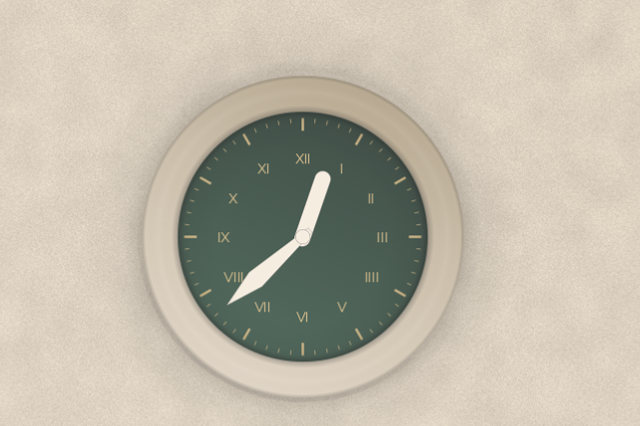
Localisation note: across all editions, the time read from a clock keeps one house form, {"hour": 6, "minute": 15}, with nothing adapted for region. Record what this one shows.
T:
{"hour": 12, "minute": 38}
